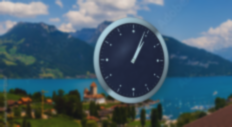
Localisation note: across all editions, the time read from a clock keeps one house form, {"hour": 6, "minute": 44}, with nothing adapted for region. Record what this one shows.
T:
{"hour": 1, "minute": 4}
